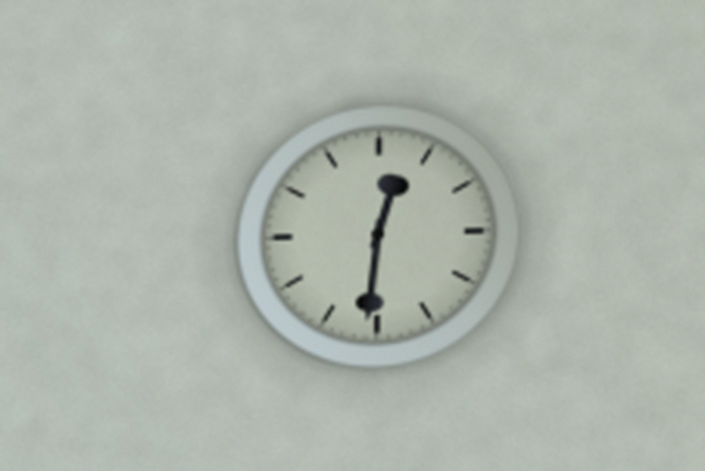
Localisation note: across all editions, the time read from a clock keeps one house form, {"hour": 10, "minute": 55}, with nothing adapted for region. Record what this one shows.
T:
{"hour": 12, "minute": 31}
